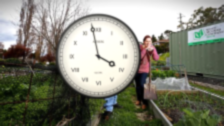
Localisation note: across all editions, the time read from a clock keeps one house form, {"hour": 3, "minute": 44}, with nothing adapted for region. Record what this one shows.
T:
{"hour": 3, "minute": 58}
